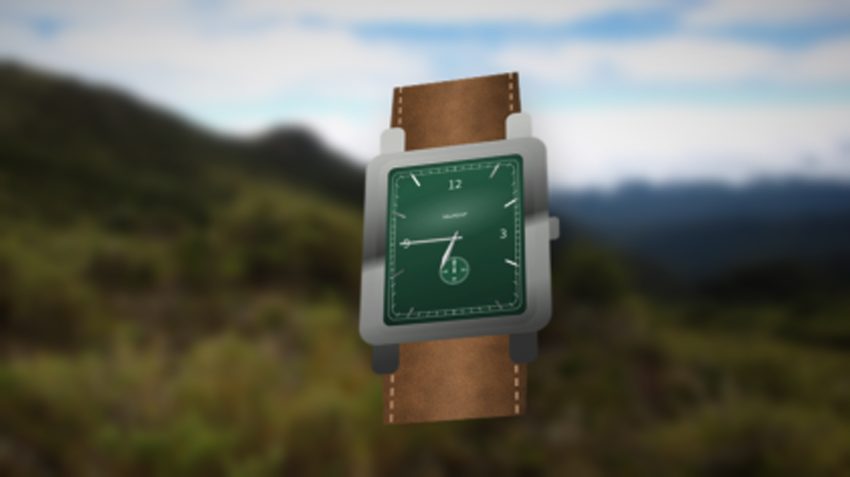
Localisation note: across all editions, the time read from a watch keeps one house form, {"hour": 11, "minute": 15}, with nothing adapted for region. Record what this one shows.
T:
{"hour": 6, "minute": 45}
